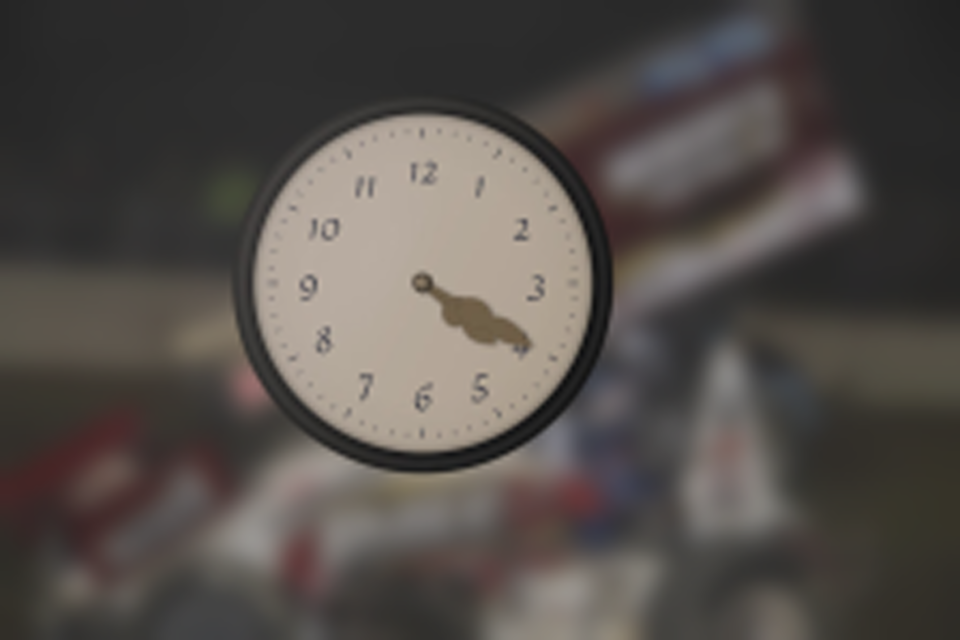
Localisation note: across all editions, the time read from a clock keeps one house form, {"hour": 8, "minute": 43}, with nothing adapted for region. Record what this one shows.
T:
{"hour": 4, "minute": 20}
